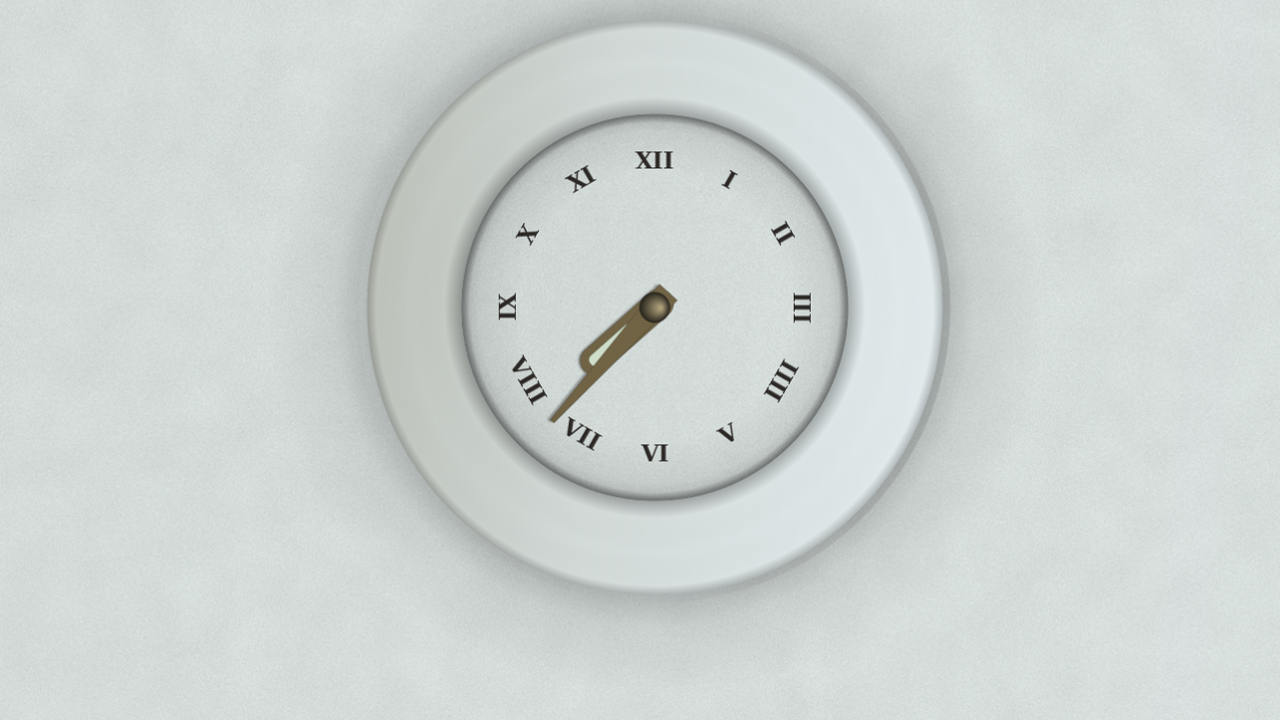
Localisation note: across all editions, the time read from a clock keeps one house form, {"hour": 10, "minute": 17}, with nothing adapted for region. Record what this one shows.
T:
{"hour": 7, "minute": 37}
